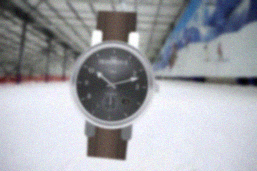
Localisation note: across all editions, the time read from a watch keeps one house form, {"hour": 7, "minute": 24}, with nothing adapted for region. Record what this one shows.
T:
{"hour": 10, "minute": 12}
